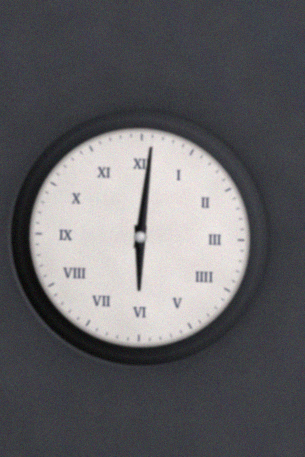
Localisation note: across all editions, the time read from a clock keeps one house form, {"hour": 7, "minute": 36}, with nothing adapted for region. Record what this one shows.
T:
{"hour": 6, "minute": 1}
